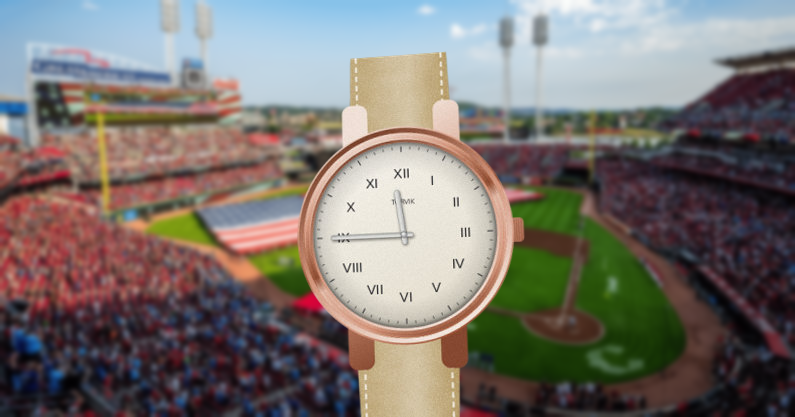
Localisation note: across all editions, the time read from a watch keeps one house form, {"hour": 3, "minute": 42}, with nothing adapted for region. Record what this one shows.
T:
{"hour": 11, "minute": 45}
